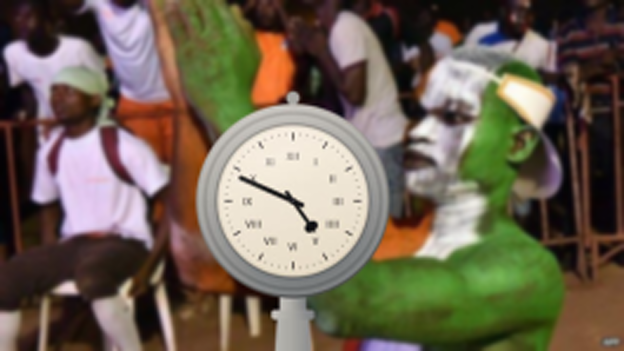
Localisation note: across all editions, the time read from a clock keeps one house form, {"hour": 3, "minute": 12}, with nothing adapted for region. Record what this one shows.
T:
{"hour": 4, "minute": 49}
